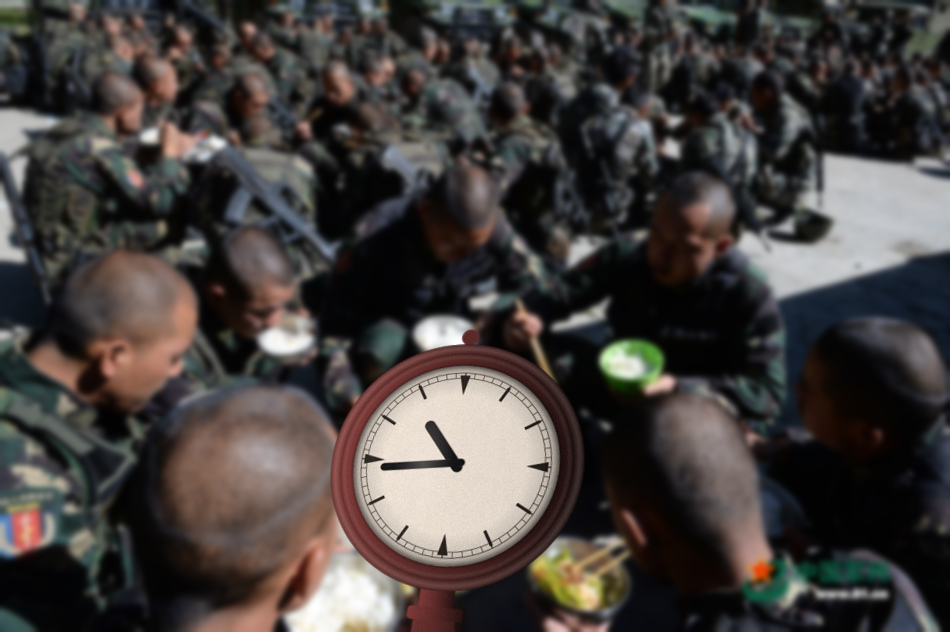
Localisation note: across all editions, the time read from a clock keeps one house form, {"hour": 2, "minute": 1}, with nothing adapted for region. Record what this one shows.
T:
{"hour": 10, "minute": 44}
